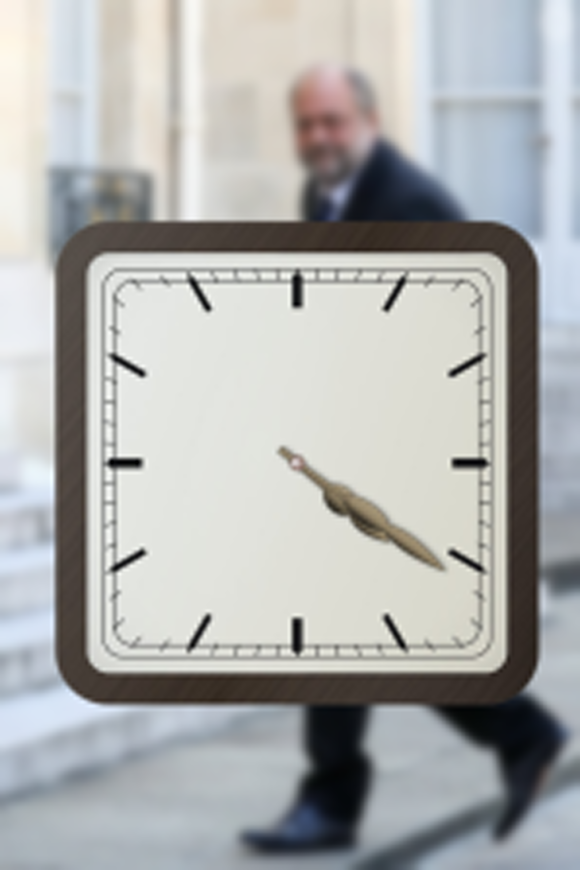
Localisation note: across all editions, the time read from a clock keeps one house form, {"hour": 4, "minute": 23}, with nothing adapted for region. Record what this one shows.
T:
{"hour": 4, "minute": 21}
